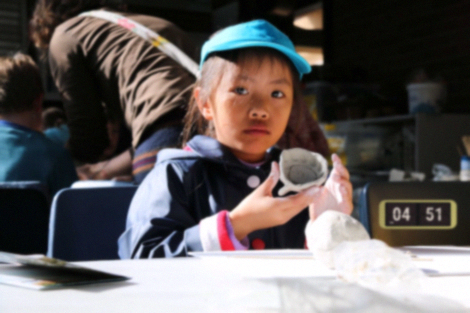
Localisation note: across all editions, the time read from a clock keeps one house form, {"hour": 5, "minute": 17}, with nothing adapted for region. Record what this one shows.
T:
{"hour": 4, "minute": 51}
